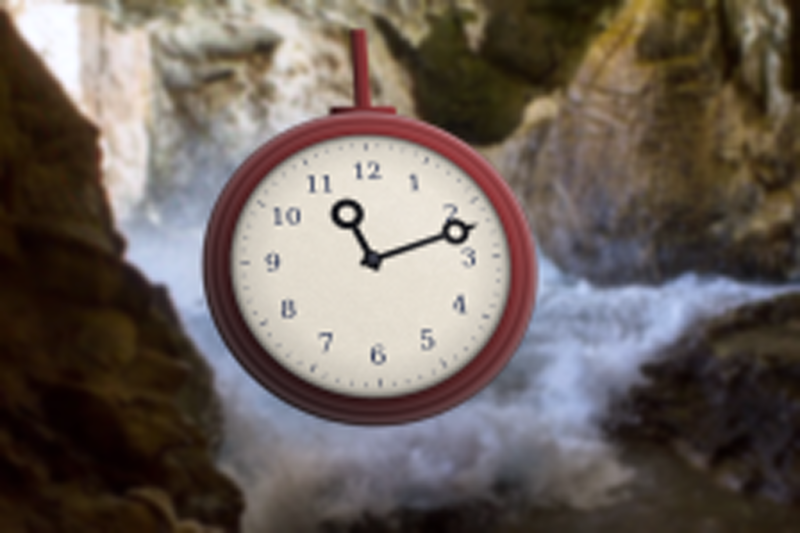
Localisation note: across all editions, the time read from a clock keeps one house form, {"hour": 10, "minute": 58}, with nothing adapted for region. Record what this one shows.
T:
{"hour": 11, "minute": 12}
